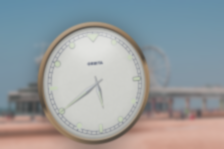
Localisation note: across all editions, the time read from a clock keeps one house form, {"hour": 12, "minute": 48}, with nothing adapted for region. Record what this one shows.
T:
{"hour": 5, "minute": 40}
